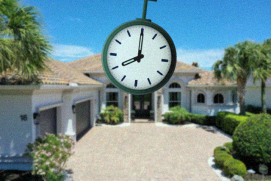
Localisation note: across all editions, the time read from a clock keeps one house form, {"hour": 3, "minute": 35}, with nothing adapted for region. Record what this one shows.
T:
{"hour": 8, "minute": 0}
